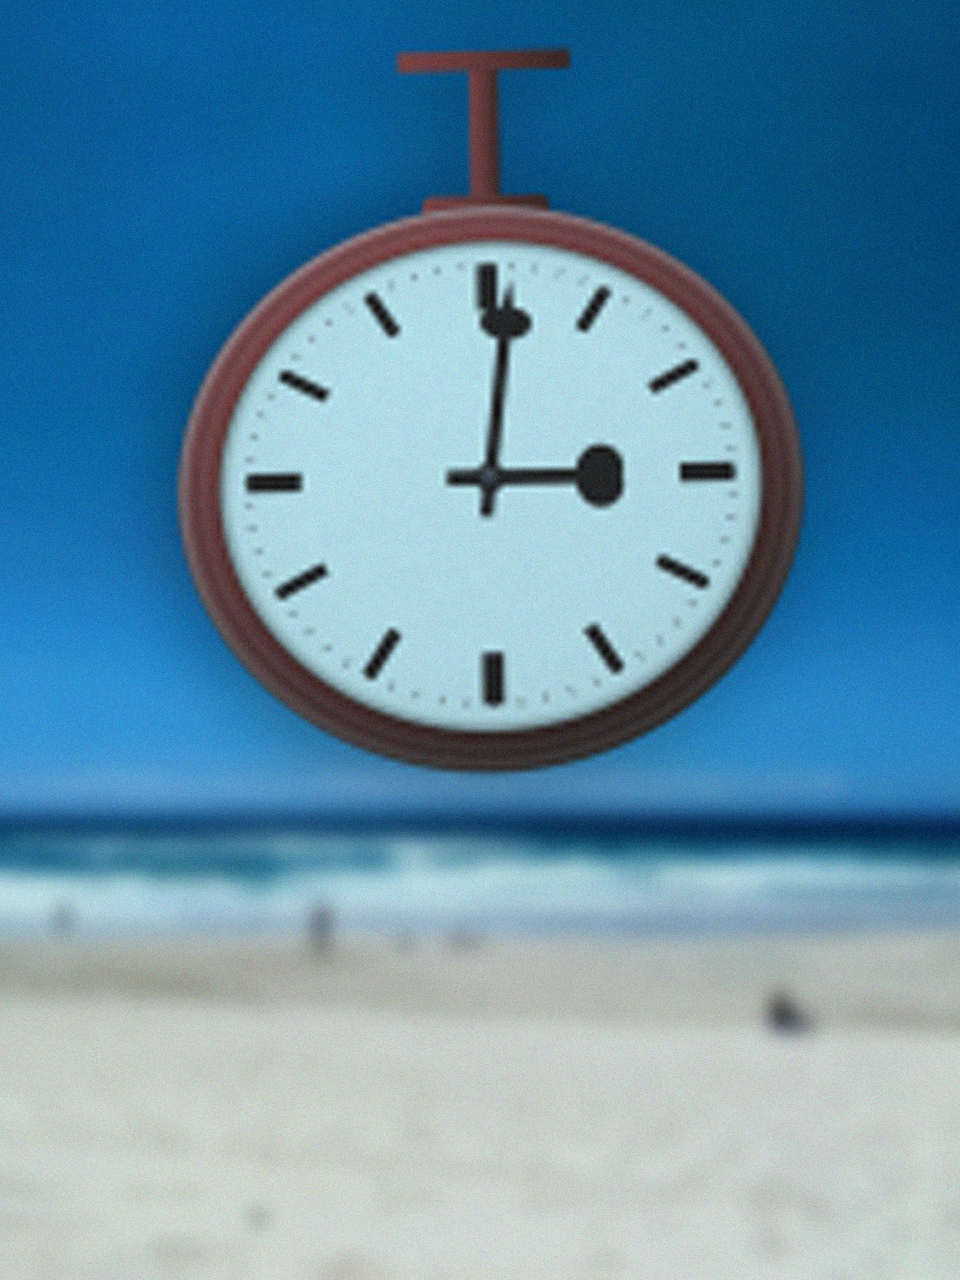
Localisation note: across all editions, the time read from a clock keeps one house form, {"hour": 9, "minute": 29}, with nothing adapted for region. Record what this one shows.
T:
{"hour": 3, "minute": 1}
